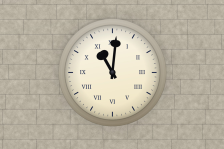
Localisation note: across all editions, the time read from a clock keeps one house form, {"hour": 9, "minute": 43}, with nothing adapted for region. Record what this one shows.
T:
{"hour": 11, "minute": 1}
